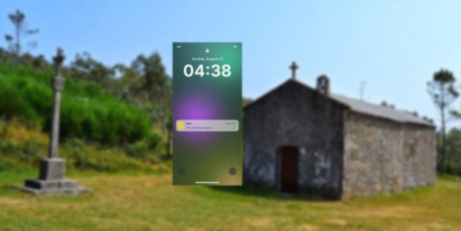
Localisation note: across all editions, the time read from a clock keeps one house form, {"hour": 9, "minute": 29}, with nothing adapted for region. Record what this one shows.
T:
{"hour": 4, "minute": 38}
